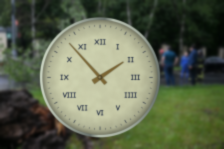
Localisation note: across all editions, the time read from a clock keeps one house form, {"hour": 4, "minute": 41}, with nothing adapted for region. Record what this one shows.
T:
{"hour": 1, "minute": 53}
